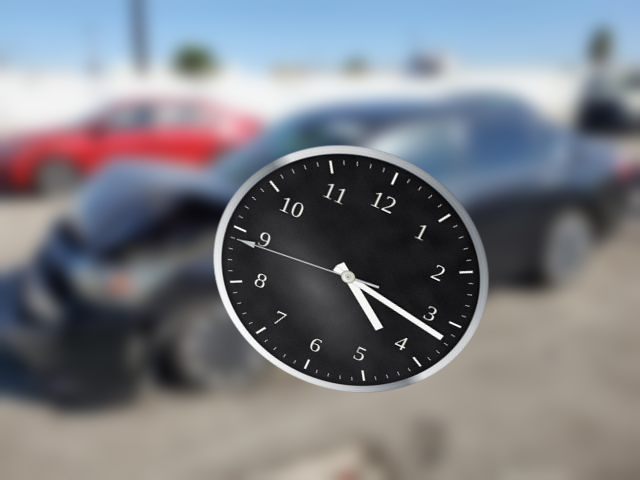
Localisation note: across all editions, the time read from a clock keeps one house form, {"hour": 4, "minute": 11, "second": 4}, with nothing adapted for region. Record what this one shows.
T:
{"hour": 4, "minute": 16, "second": 44}
